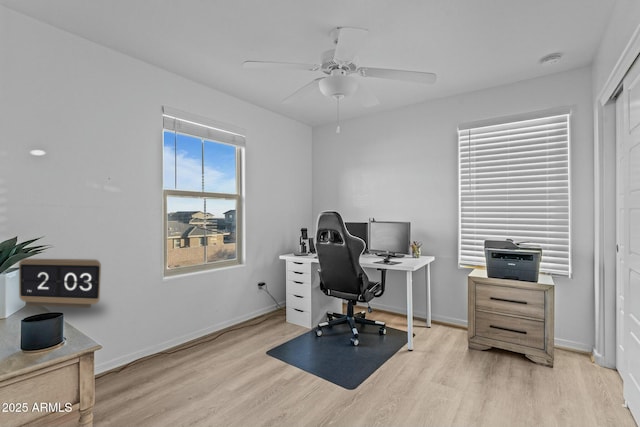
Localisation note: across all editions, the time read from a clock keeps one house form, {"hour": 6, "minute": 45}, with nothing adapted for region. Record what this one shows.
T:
{"hour": 2, "minute": 3}
